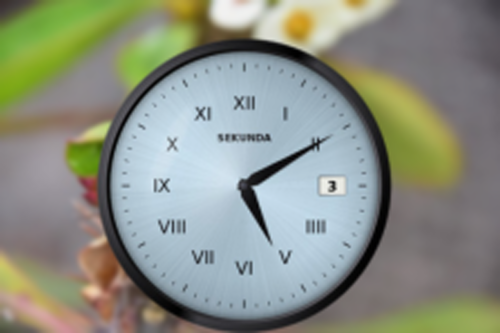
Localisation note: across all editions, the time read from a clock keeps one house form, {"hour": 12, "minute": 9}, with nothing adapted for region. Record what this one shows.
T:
{"hour": 5, "minute": 10}
